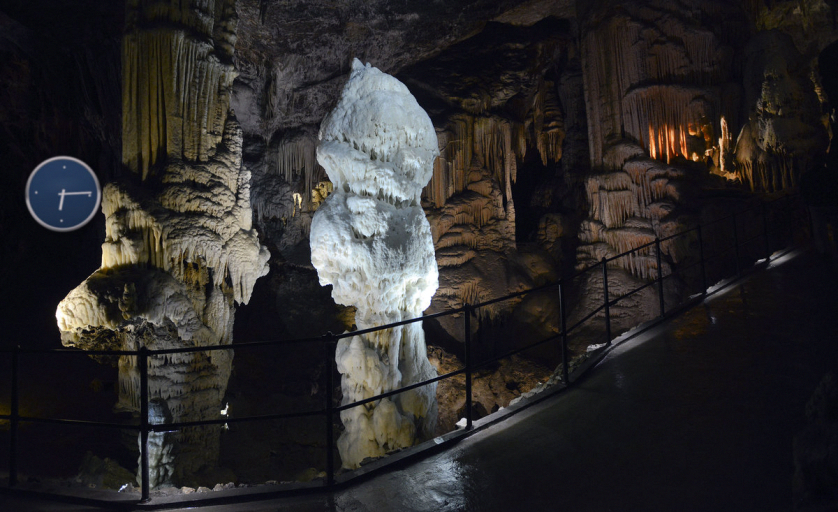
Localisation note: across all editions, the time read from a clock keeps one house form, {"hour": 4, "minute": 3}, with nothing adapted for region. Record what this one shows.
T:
{"hour": 6, "minute": 14}
